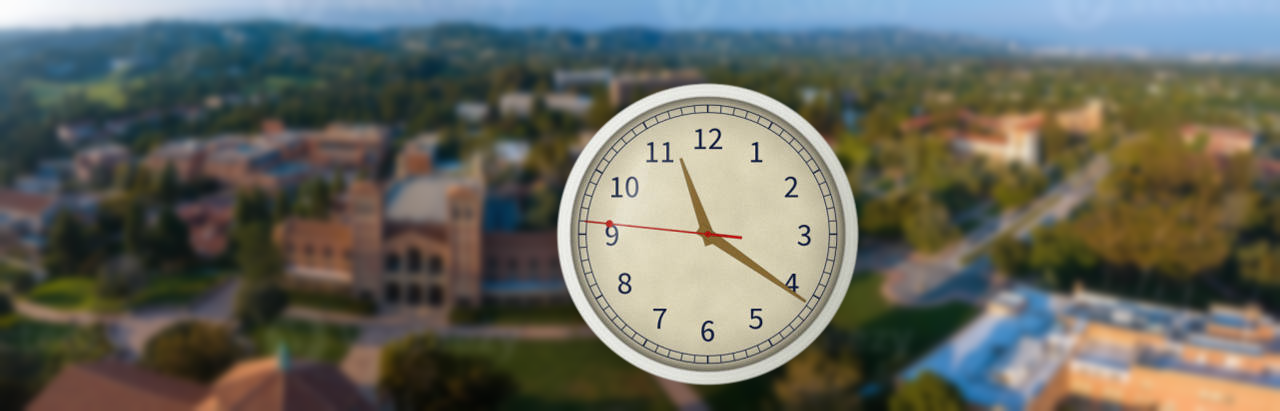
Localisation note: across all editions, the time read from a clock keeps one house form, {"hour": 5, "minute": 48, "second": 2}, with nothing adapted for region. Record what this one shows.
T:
{"hour": 11, "minute": 20, "second": 46}
